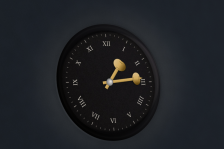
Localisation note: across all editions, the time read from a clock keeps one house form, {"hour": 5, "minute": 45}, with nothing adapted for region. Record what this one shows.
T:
{"hour": 1, "minute": 14}
